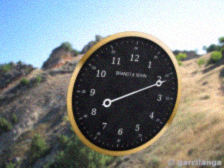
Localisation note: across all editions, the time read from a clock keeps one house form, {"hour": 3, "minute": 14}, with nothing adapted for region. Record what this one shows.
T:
{"hour": 8, "minute": 11}
